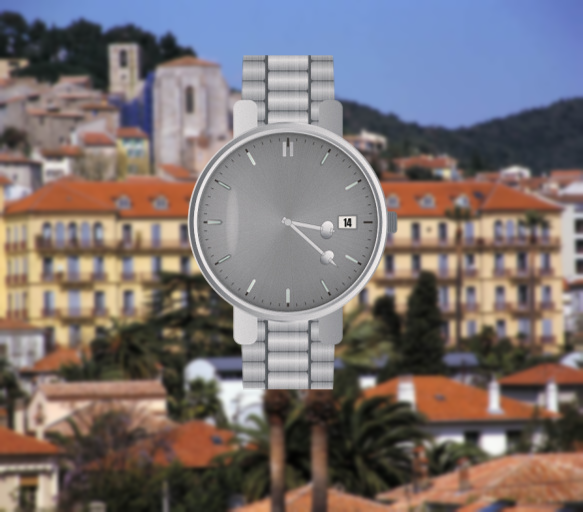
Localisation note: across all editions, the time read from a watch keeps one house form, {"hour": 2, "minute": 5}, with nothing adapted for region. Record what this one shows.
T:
{"hour": 3, "minute": 22}
